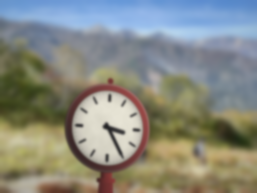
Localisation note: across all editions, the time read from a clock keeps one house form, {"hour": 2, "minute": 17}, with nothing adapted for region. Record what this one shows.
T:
{"hour": 3, "minute": 25}
